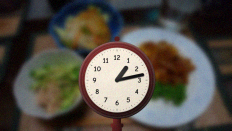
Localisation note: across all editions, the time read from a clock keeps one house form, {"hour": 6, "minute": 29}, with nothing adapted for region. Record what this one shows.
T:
{"hour": 1, "minute": 13}
